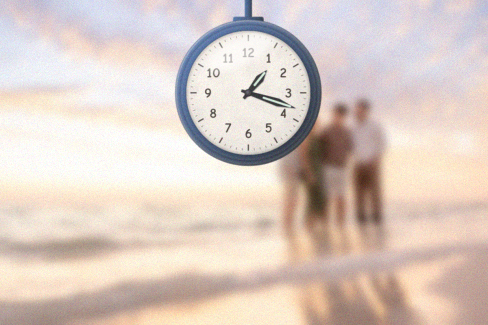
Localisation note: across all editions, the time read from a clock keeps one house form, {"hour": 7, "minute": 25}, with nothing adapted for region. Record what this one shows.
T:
{"hour": 1, "minute": 18}
